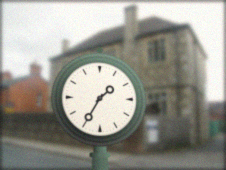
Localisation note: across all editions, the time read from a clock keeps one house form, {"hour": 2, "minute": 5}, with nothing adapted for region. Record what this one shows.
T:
{"hour": 1, "minute": 35}
